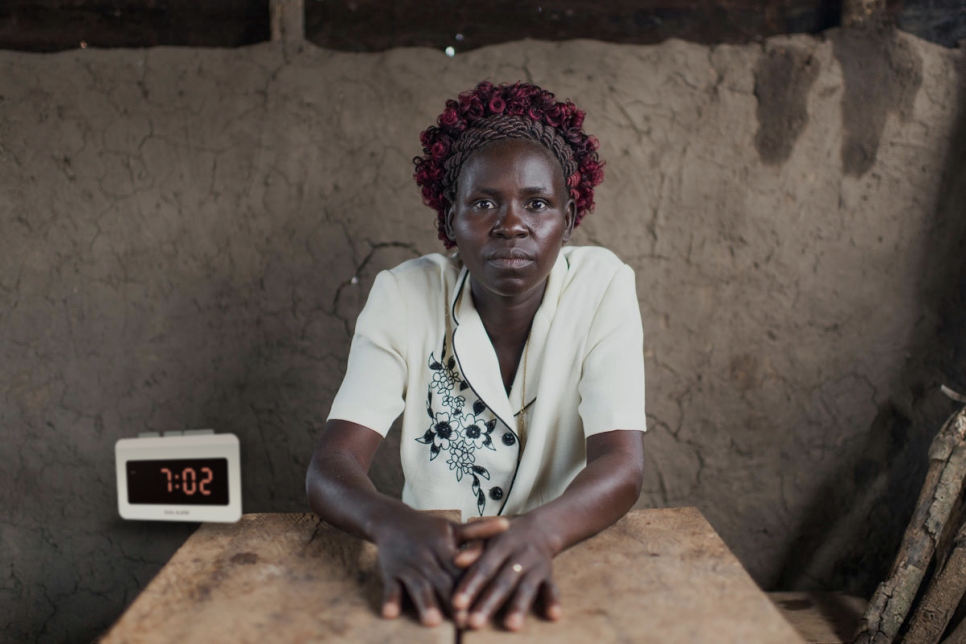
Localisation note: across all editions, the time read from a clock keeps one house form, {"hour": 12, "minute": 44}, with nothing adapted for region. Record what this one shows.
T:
{"hour": 7, "minute": 2}
